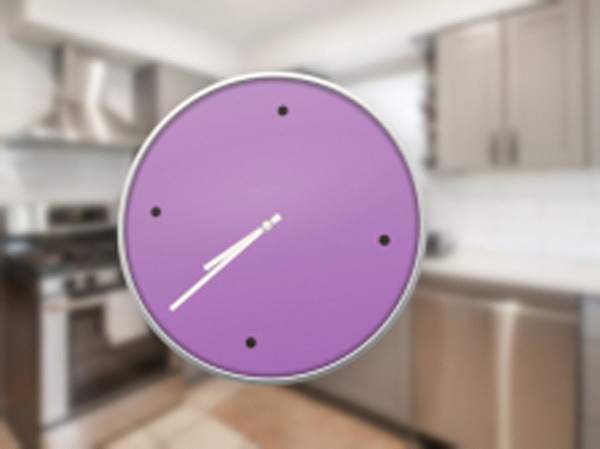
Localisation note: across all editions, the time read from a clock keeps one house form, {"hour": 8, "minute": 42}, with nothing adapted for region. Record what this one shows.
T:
{"hour": 7, "minute": 37}
